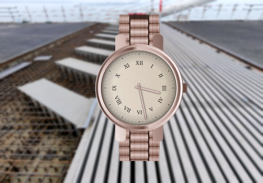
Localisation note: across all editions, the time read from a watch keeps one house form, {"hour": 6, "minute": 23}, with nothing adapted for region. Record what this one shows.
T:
{"hour": 3, "minute": 28}
